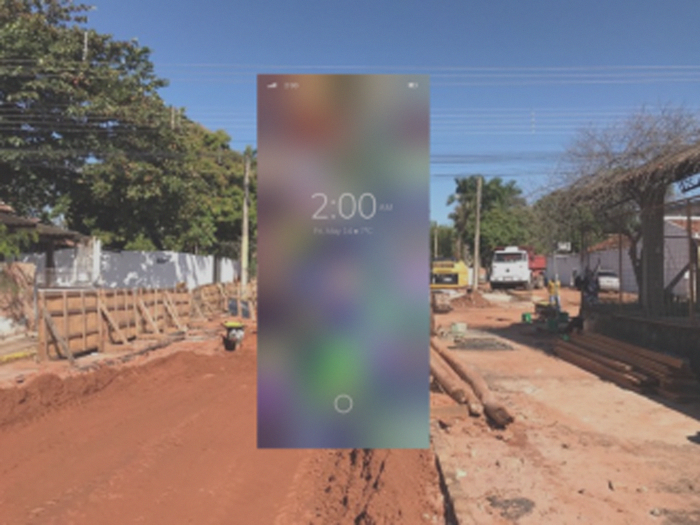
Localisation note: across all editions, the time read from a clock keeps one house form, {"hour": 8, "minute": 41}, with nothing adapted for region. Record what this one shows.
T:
{"hour": 2, "minute": 0}
